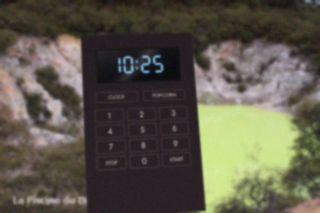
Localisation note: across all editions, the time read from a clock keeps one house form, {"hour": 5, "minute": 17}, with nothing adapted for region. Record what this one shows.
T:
{"hour": 10, "minute": 25}
